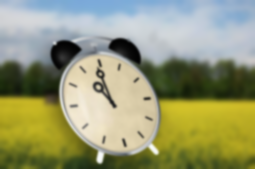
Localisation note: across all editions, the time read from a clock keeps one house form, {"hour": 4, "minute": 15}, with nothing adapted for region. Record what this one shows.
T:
{"hour": 10, "minute": 59}
